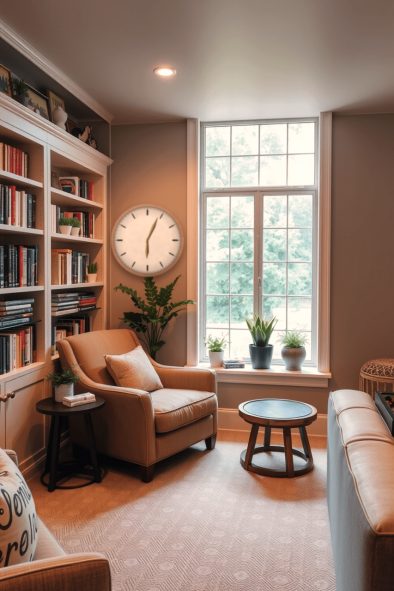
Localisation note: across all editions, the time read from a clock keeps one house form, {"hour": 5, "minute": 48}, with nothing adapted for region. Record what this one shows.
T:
{"hour": 6, "minute": 4}
